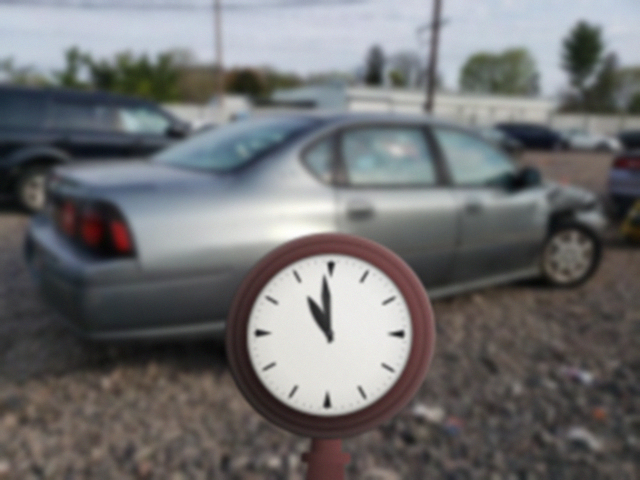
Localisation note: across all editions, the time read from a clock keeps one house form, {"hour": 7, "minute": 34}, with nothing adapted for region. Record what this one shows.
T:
{"hour": 10, "minute": 59}
